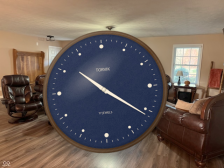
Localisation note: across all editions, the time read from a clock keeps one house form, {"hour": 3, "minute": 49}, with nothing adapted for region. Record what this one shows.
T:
{"hour": 10, "minute": 21}
